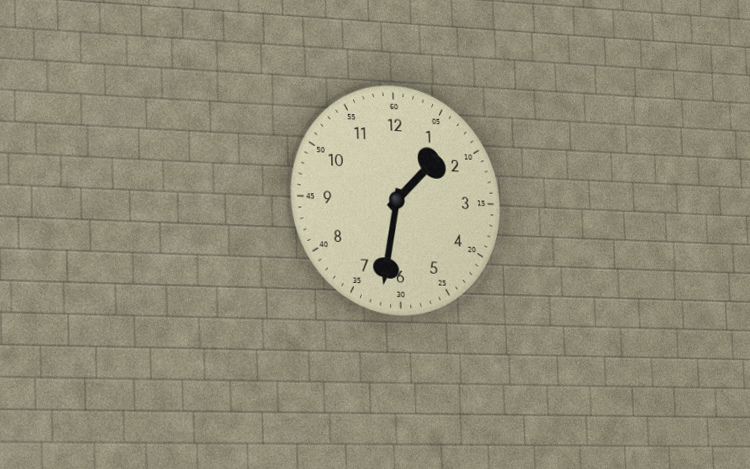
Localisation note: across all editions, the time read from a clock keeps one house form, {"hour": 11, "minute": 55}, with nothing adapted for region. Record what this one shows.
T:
{"hour": 1, "minute": 32}
